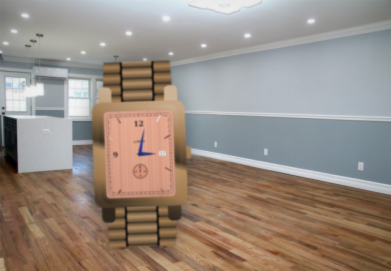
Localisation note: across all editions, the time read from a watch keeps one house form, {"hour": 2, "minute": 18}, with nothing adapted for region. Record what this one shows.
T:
{"hour": 3, "minute": 2}
